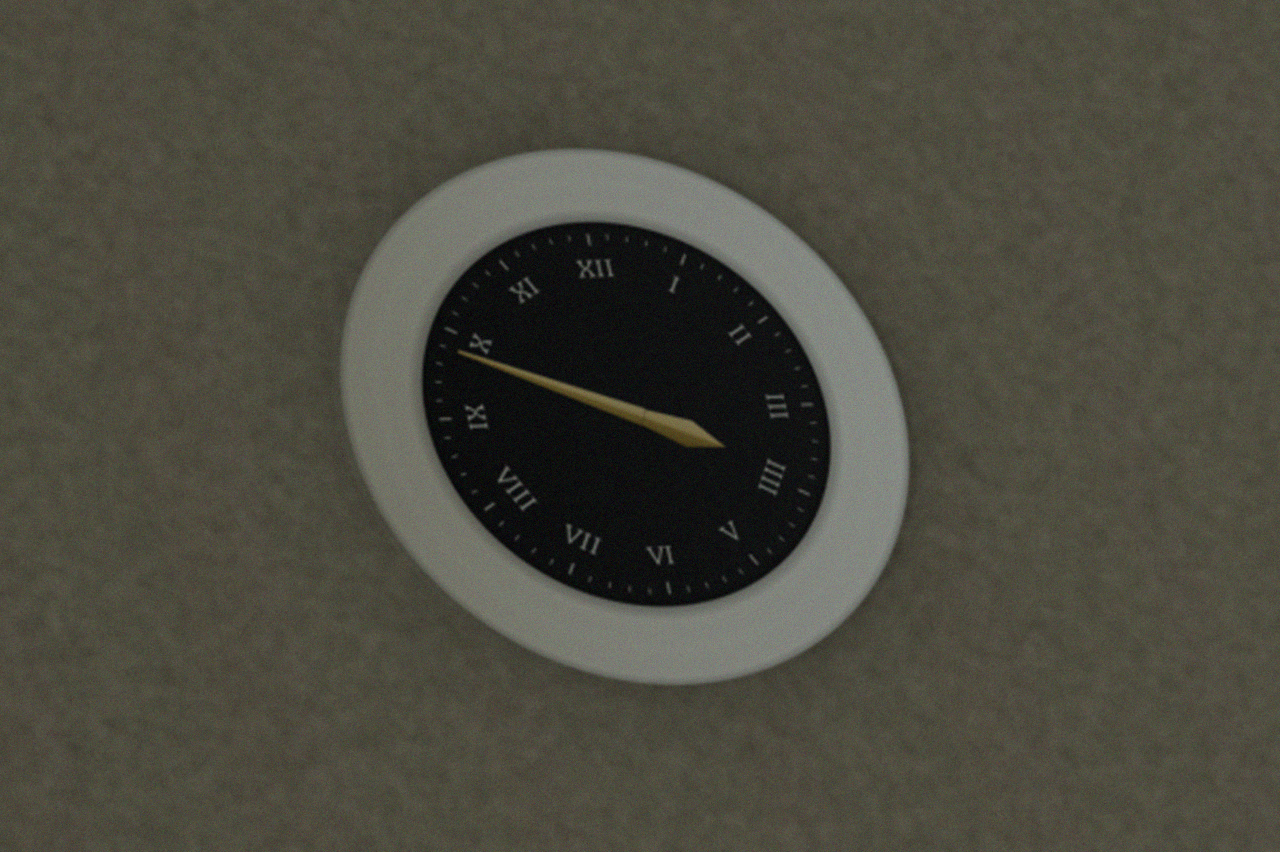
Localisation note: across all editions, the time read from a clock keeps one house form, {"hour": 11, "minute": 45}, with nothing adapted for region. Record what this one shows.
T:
{"hour": 3, "minute": 49}
